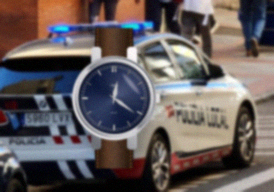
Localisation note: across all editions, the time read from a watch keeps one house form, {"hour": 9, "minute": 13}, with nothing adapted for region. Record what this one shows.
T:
{"hour": 12, "minute": 21}
